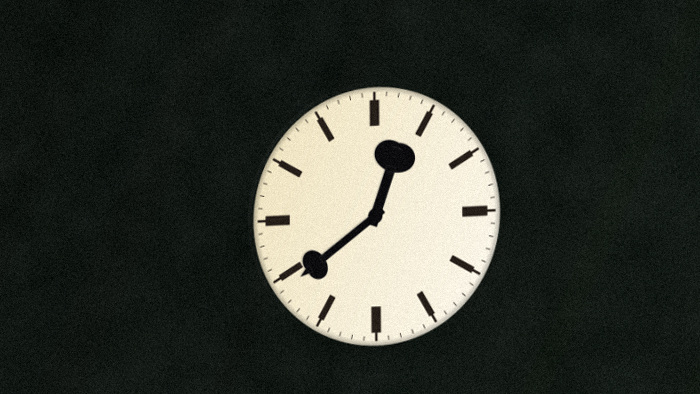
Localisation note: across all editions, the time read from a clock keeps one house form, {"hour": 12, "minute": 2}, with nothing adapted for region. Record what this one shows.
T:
{"hour": 12, "minute": 39}
